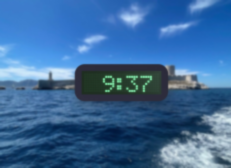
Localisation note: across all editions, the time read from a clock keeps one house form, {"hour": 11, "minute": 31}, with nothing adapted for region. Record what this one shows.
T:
{"hour": 9, "minute": 37}
